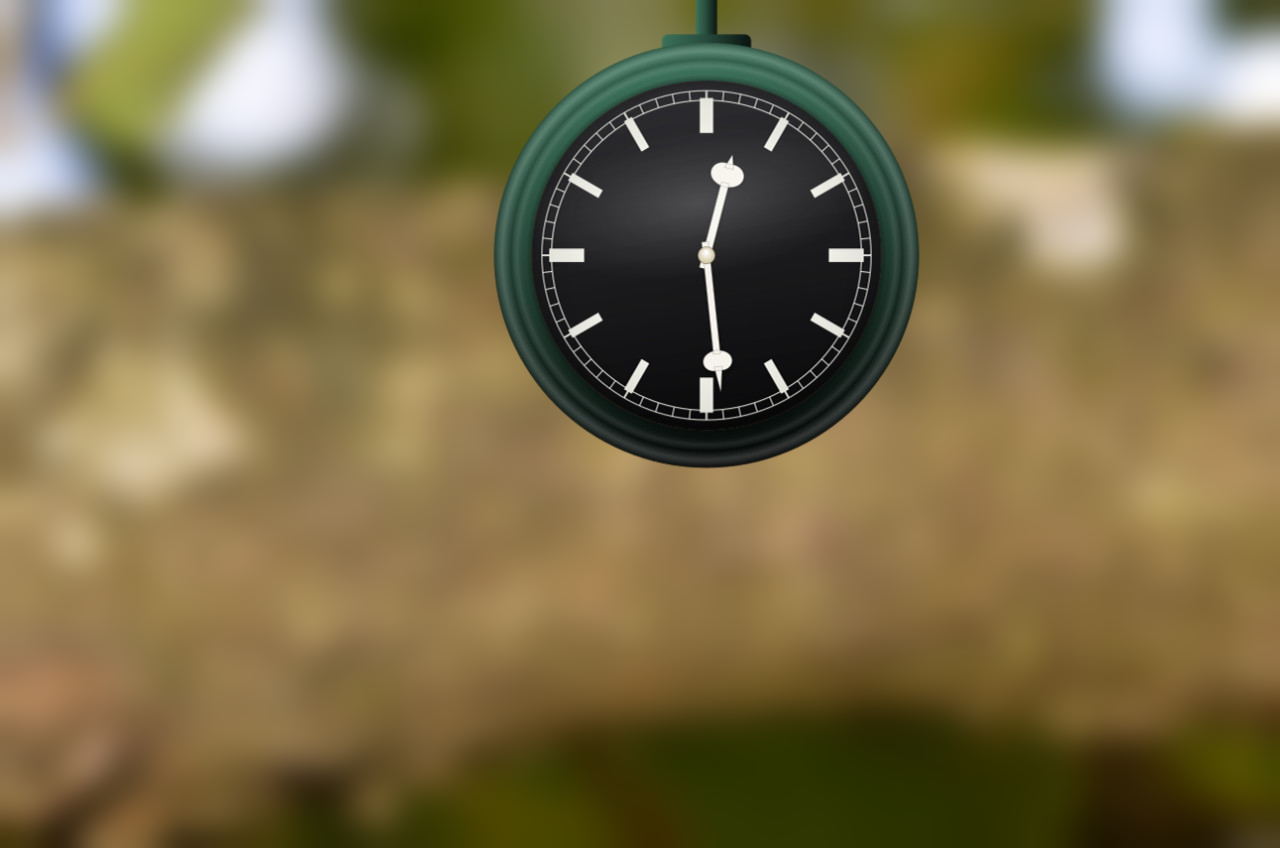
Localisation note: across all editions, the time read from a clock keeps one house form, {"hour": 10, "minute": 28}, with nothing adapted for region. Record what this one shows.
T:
{"hour": 12, "minute": 29}
